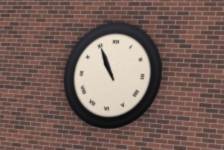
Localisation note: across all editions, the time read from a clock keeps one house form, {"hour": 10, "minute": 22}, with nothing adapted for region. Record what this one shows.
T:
{"hour": 10, "minute": 55}
